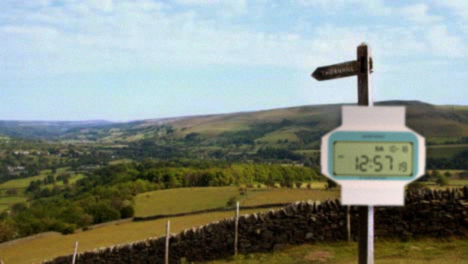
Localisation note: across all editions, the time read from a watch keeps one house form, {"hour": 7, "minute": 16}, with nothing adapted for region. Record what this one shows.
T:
{"hour": 12, "minute": 57}
